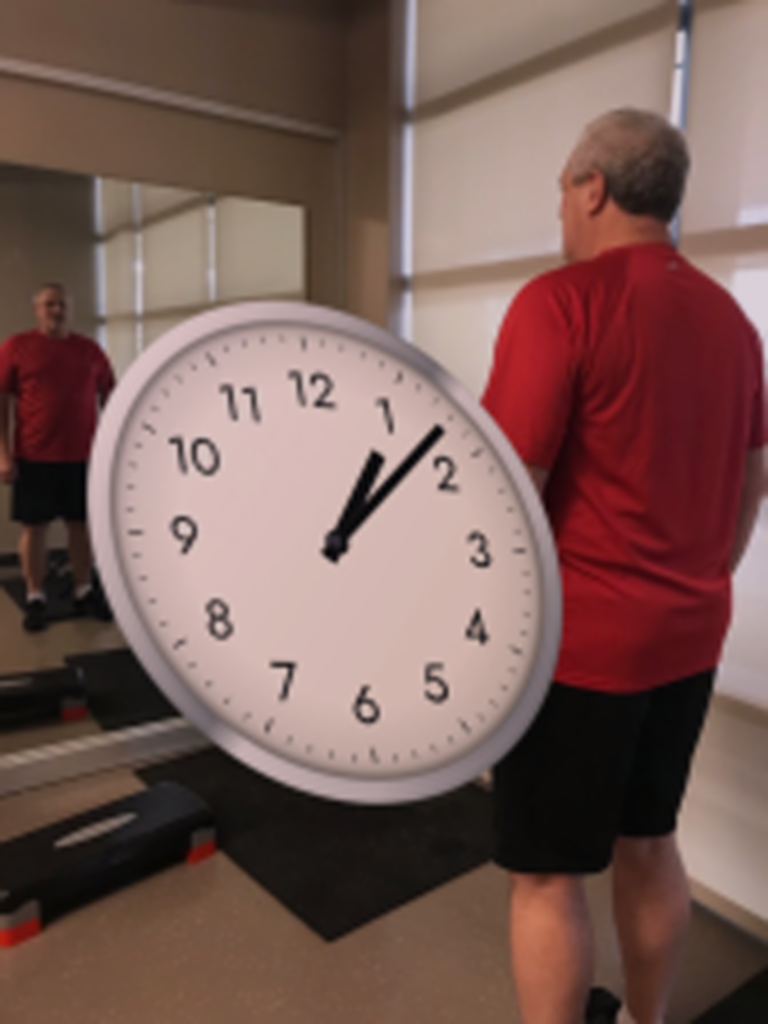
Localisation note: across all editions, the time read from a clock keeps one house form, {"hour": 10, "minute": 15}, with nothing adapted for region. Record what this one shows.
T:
{"hour": 1, "minute": 8}
